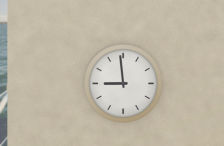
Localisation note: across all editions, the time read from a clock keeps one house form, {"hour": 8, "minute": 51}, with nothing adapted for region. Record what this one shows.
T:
{"hour": 8, "minute": 59}
